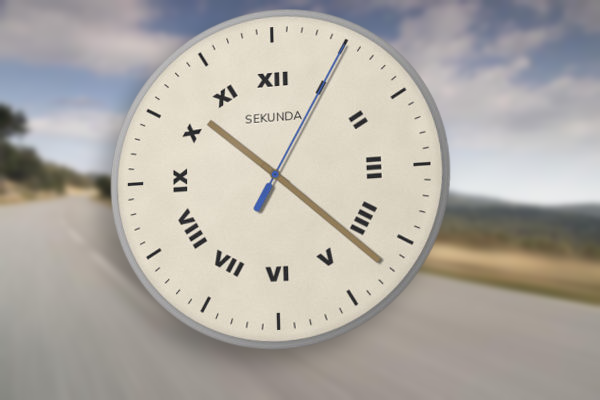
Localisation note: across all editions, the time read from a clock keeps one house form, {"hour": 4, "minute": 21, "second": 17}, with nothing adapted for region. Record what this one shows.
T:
{"hour": 10, "minute": 22, "second": 5}
